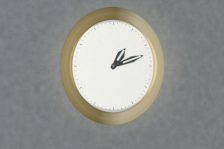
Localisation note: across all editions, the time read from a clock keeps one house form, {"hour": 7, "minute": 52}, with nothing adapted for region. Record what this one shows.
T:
{"hour": 1, "minute": 12}
